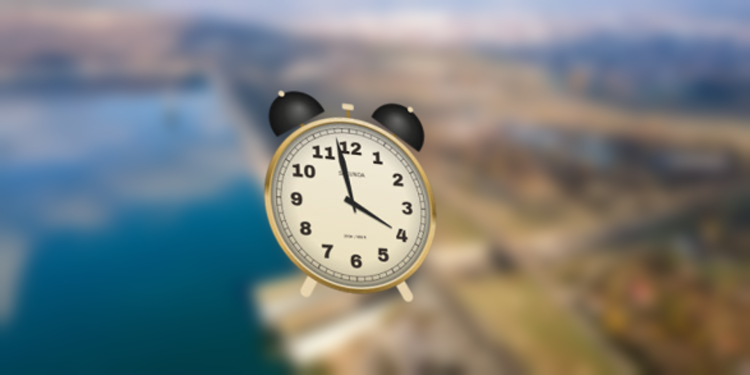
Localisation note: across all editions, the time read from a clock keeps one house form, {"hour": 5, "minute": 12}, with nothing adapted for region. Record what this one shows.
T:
{"hour": 3, "minute": 58}
